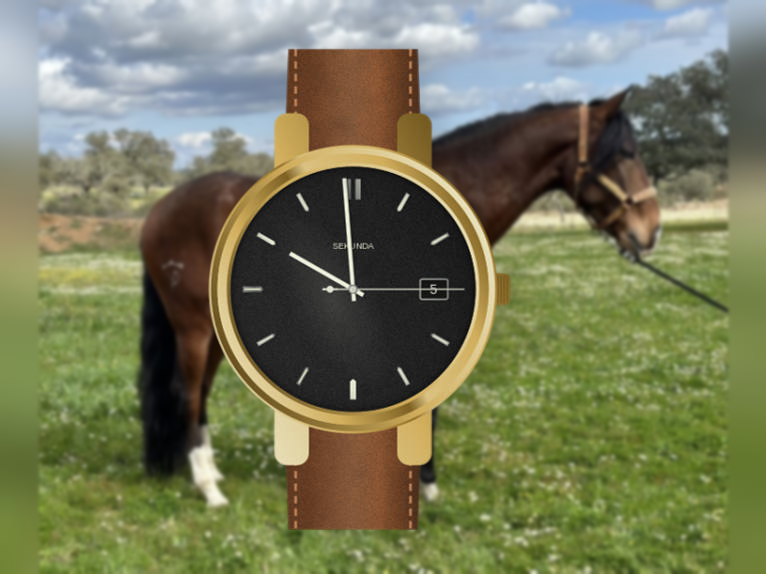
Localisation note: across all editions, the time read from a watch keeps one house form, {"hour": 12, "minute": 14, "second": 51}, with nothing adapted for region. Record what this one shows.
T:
{"hour": 9, "minute": 59, "second": 15}
